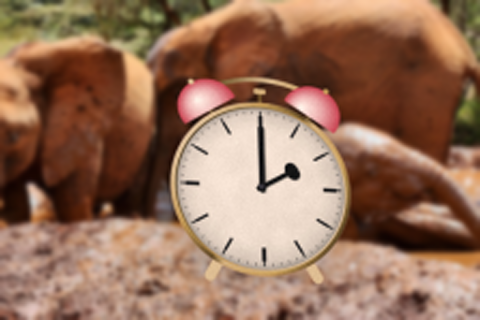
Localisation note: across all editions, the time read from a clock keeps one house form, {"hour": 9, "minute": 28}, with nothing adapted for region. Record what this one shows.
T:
{"hour": 2, "minute": 0}
